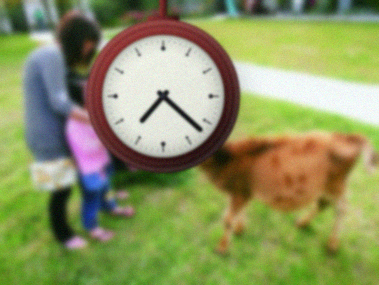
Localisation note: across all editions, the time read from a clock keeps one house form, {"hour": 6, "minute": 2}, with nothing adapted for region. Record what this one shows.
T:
{"hour": 7, "minute": 22}
